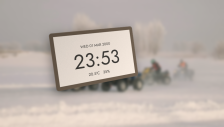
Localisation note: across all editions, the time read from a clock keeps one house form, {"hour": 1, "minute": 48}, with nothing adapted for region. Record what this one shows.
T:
{"hour": 23, "minute": 53}
